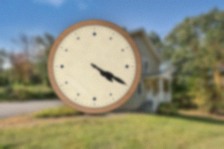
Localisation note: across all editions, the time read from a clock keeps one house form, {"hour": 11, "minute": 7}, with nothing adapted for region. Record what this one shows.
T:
{"hour": 4, "minute": 20}
